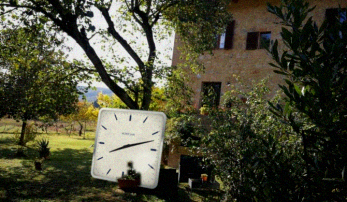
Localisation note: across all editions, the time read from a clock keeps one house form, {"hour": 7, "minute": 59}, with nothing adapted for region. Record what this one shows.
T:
{"hour": 8, "minute": 12}
